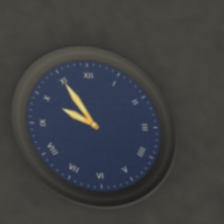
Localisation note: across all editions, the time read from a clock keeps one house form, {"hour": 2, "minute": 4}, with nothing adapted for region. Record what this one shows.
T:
{"hour": 9, "minute": 55}
